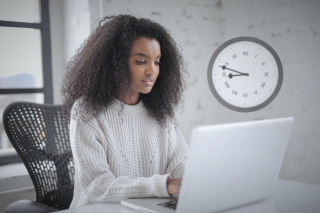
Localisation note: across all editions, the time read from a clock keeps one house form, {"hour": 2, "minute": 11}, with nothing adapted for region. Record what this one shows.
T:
{"hour": 8, "minute": 48}
